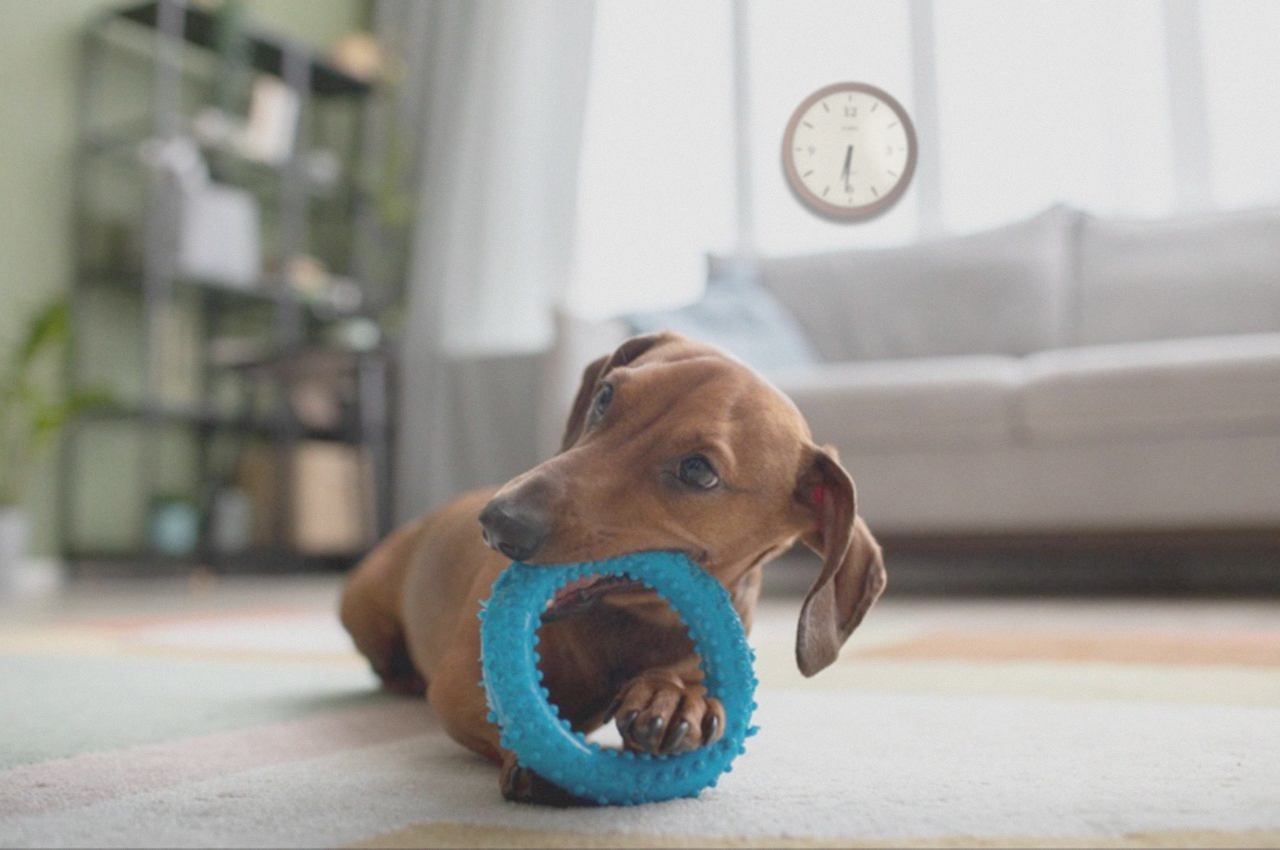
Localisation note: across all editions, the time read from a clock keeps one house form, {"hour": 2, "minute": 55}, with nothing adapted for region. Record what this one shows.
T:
{"hour": 6, "minute": 31}
